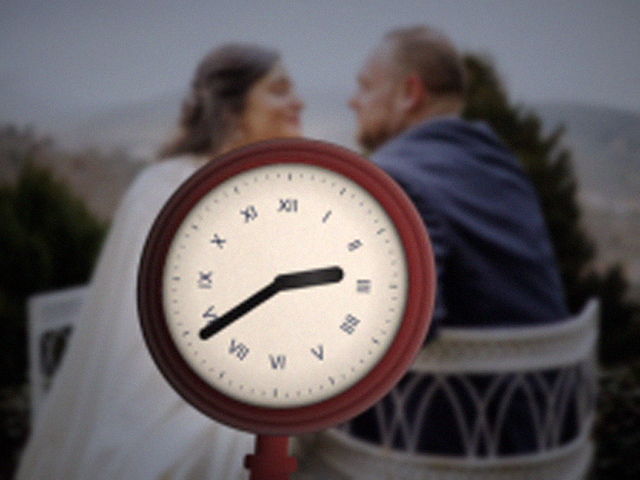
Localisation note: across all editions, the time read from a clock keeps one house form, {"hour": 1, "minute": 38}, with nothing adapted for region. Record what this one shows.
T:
{"hour": 2, "minute": 39}
